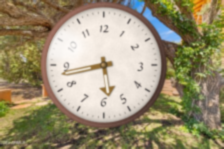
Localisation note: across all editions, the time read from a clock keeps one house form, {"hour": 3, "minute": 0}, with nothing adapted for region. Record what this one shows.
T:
{"hour": 5, "minute": 43}
